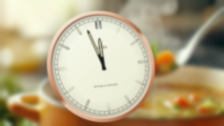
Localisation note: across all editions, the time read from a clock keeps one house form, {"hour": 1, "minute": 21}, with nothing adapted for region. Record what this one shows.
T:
{"hour": 11, "minute": 57}
